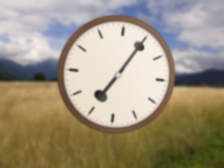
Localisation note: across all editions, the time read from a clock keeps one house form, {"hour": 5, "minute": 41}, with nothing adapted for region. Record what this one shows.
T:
{"hour": 7, "minute": 5}
